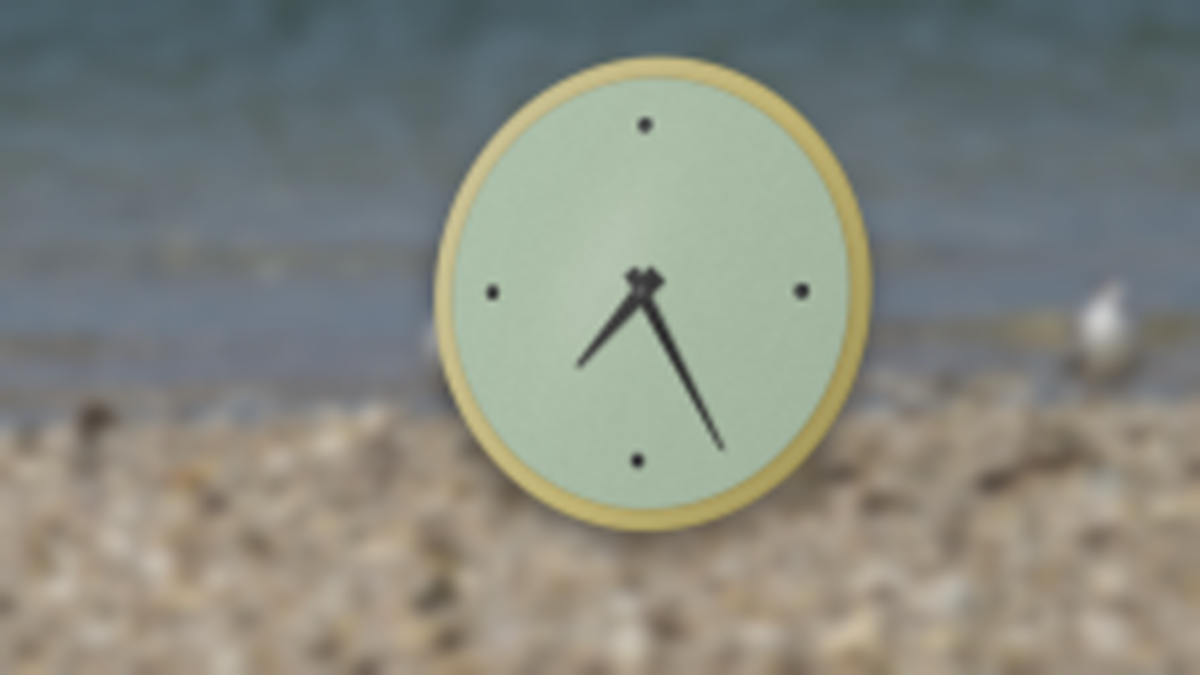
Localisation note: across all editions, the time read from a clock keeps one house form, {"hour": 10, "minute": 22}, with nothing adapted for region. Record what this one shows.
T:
{"hour": 7, "minute": 25}
